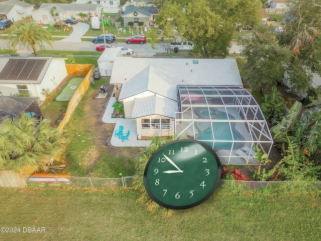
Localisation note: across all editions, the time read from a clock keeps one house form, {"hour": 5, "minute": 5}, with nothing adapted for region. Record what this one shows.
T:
{"hour": 8, "minute": 52}
